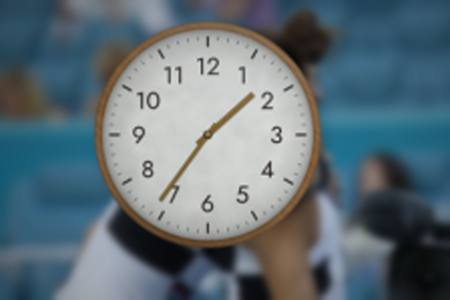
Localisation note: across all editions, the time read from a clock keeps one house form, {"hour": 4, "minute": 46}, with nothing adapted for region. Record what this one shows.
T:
{"hour": 1, "minute": 36}
